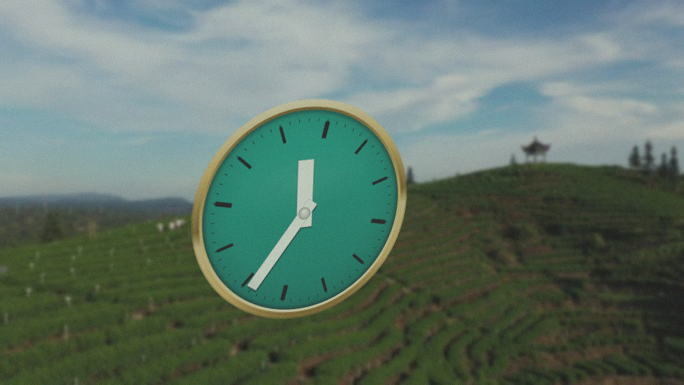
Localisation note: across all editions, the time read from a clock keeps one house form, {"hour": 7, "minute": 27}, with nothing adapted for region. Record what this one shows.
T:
{"hour": 11, "minute": 34}
